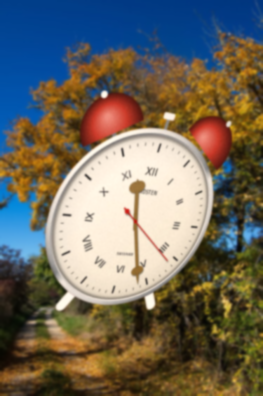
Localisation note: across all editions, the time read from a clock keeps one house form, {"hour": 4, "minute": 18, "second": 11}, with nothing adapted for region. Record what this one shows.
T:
{"hour": 11, "minute": 26, "second": 21}
